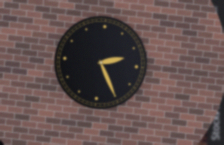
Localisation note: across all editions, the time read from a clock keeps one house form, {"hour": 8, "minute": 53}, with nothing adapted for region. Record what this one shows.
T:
{"hour": 2, "minute": 25}
